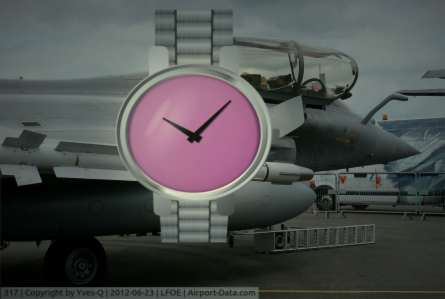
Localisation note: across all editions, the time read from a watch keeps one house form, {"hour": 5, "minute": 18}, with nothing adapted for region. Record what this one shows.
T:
{"hour": 10, "minute": 7}
